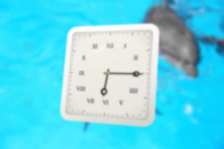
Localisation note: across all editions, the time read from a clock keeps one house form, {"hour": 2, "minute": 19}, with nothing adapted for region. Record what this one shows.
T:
{"hour": 6, "minute": 15}
